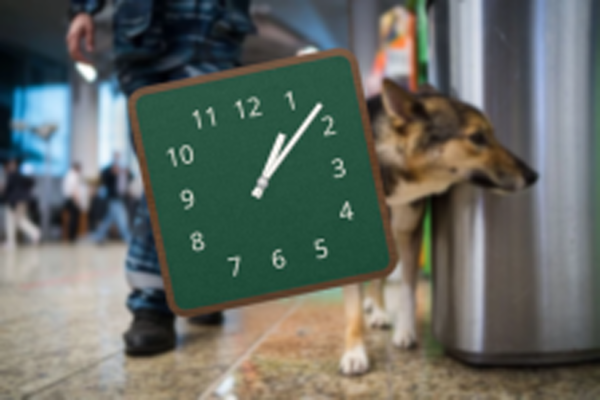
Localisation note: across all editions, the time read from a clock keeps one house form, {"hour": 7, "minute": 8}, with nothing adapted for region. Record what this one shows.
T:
{"hour": 1, "minute": 8}
